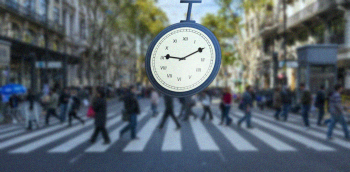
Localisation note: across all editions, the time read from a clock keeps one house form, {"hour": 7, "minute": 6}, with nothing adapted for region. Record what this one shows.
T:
{"hour": 9, "minute": 10}
